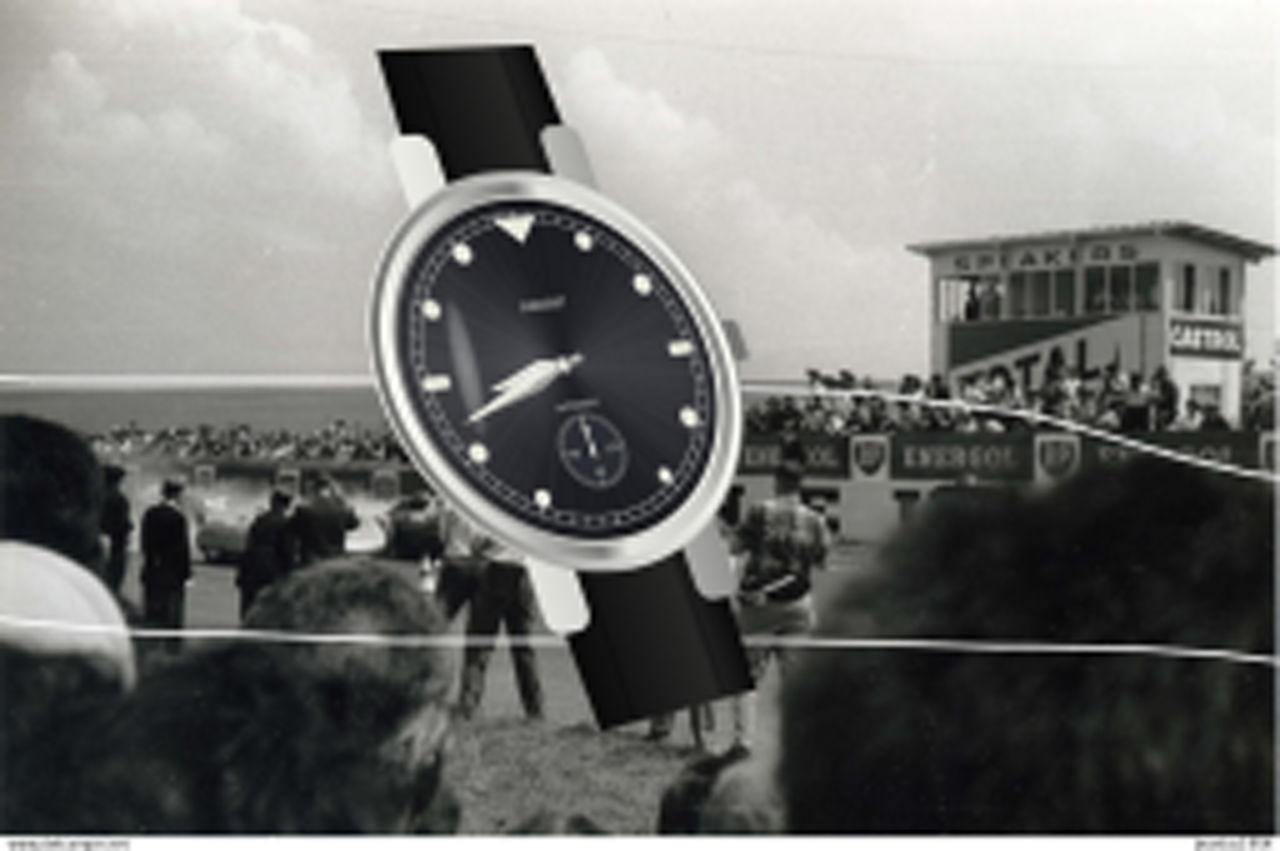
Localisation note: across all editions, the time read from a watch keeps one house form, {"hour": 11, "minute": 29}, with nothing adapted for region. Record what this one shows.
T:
{"hour": 8, "minute": 42}
